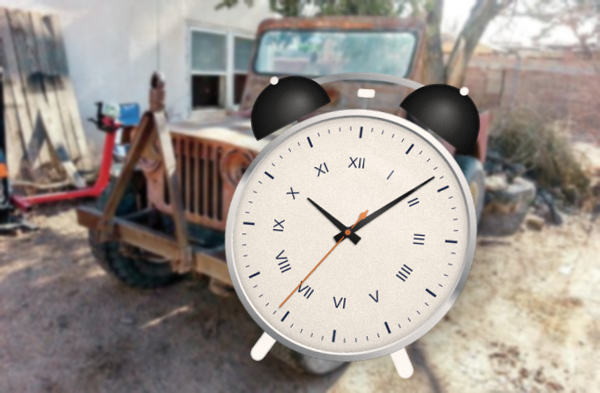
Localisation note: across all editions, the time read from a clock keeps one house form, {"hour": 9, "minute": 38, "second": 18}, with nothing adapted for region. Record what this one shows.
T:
{"hour": 10, "minute": 8, "second": 36}
